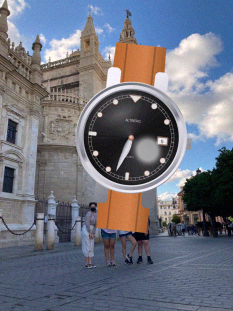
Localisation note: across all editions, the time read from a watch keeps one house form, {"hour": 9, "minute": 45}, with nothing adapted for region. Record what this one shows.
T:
{"hour": 6, "minute": 33}
